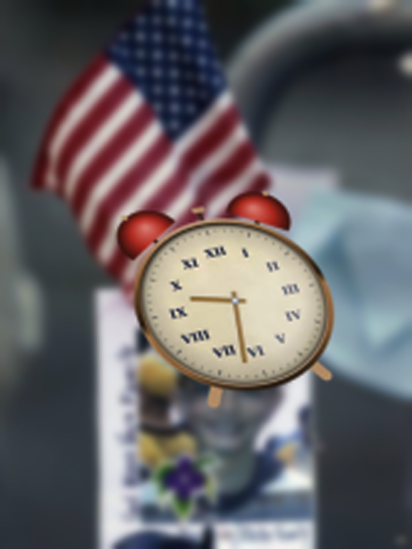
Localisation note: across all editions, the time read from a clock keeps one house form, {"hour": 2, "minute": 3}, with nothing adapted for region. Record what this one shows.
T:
{"hour": 9, "minute": 32}
